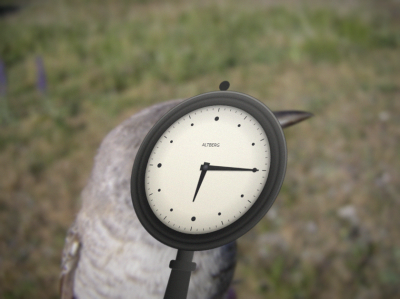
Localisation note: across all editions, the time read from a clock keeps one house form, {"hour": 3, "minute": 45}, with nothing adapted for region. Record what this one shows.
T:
{"hour": 6, "minute": 15}
